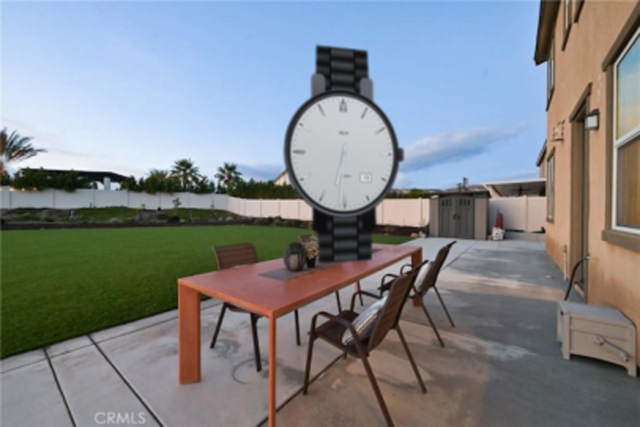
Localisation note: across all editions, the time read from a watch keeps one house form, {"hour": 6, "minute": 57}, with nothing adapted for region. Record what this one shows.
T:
{"hour": 6, "minute": 31}
